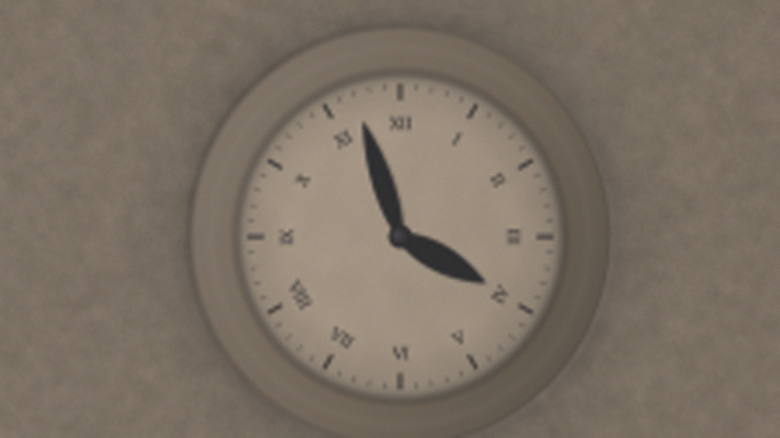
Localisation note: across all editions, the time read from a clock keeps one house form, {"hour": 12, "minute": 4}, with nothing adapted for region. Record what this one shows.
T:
{"hour": 3, "minute": 57}
